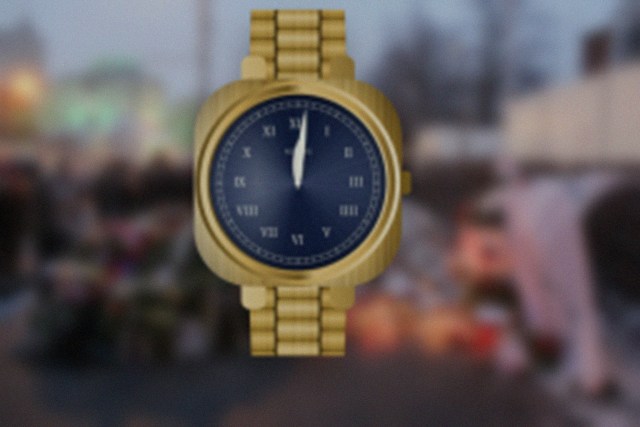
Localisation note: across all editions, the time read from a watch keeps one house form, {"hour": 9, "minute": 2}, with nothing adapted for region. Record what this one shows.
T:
{"hour": 12, "minute": 1}
